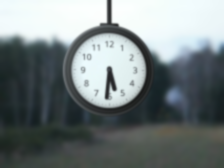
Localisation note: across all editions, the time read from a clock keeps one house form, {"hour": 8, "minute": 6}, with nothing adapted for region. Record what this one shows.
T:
{"hour": 5, "minute": 31}
